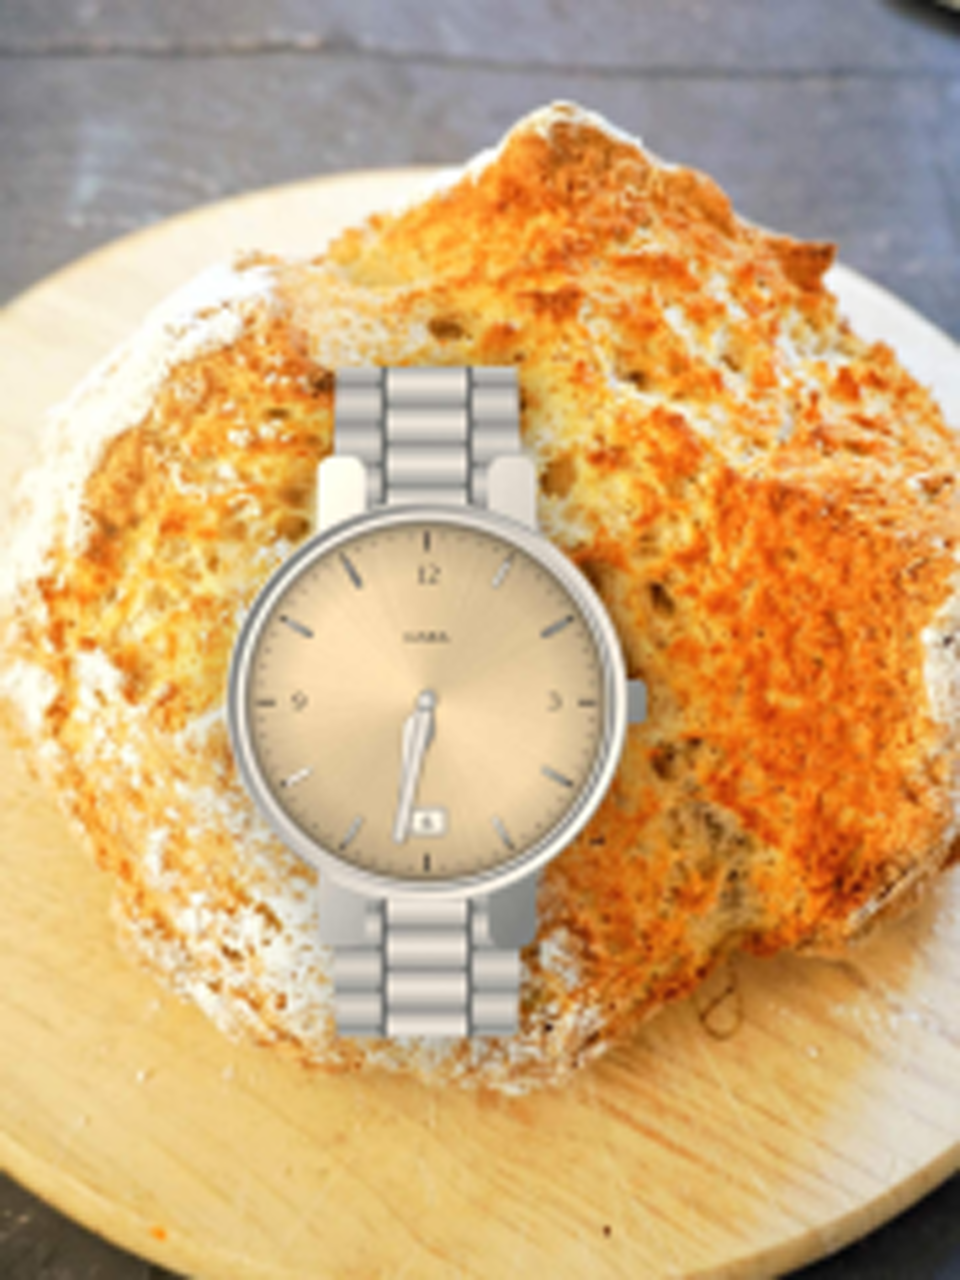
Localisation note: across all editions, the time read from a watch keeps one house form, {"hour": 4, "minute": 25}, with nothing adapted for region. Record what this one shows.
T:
{"hour": 6, "minute": 32}
